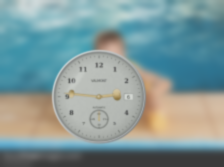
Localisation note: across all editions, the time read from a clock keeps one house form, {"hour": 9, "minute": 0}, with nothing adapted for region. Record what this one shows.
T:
{"hour": 2, "minute": 46}
